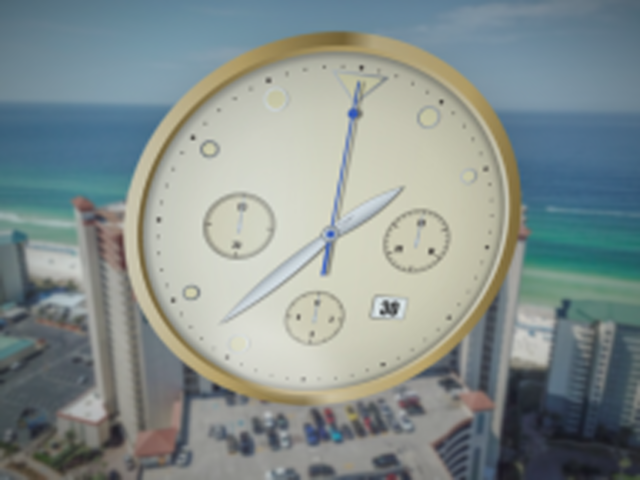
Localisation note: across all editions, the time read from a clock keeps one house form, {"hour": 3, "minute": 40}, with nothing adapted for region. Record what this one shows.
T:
{"hour": 1, "minute": 37}
